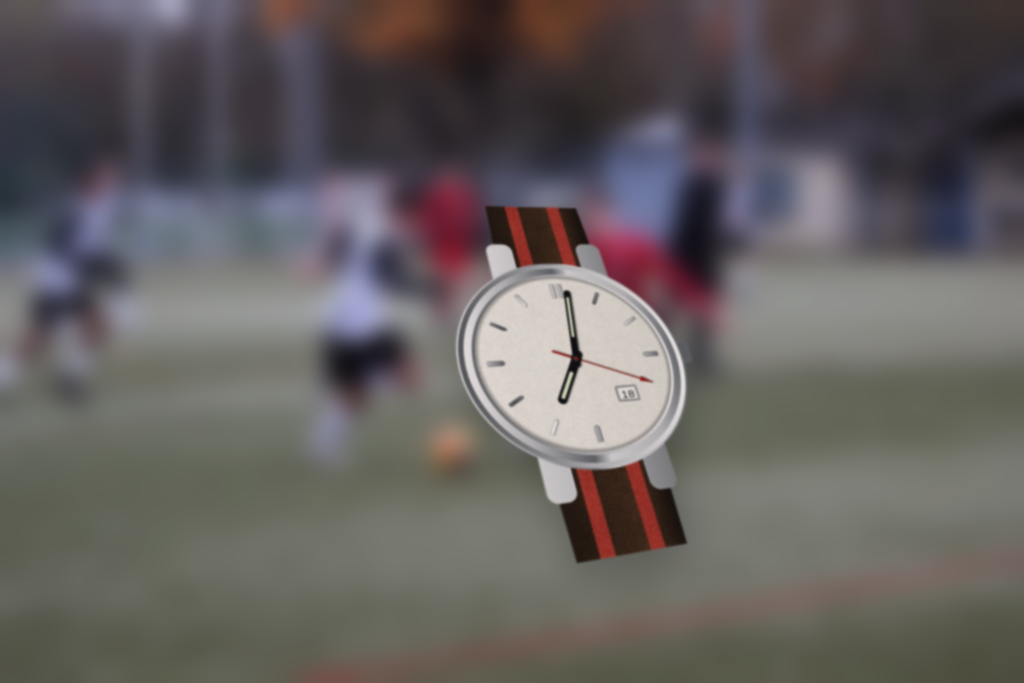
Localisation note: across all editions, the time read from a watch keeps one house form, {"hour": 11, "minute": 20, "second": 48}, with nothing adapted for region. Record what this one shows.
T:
{"hour": 7, "minute": 1, "second": 19}
